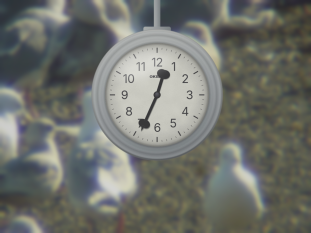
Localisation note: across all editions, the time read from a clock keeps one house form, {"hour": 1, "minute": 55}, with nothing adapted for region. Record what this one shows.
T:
{"hour": 12, "minute": 34}
